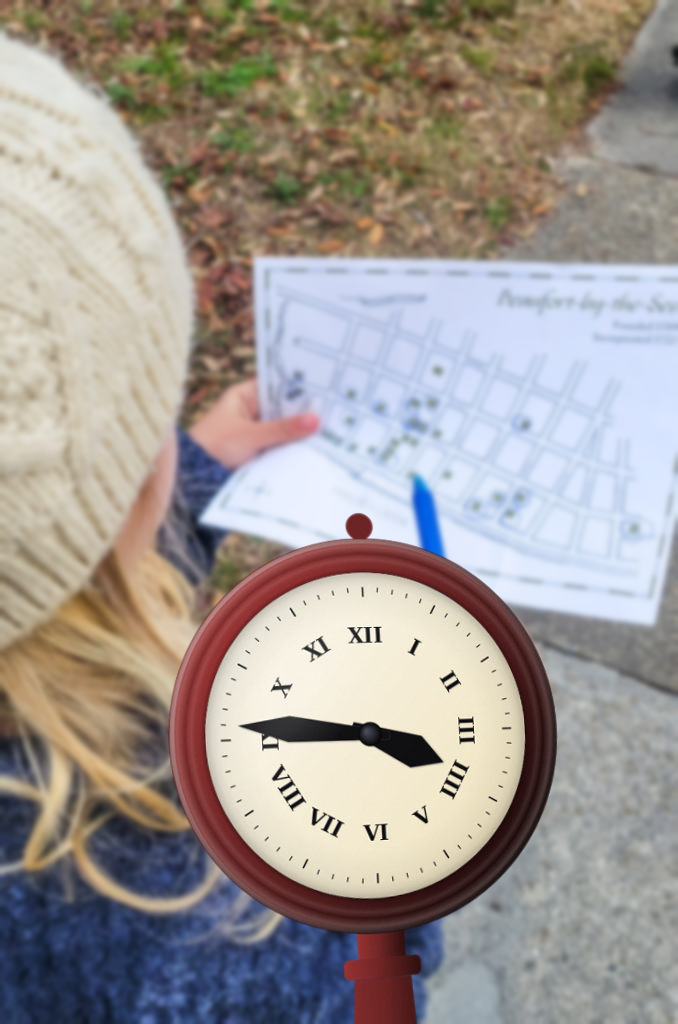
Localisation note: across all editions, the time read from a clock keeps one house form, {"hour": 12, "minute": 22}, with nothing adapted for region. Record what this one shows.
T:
{"hour": 3, "minute": 46}
